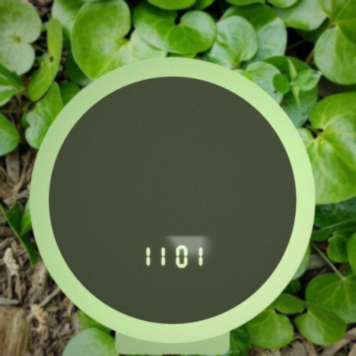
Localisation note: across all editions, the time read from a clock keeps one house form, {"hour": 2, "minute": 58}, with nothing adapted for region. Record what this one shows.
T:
{"hour": 11, "minute": 1}
